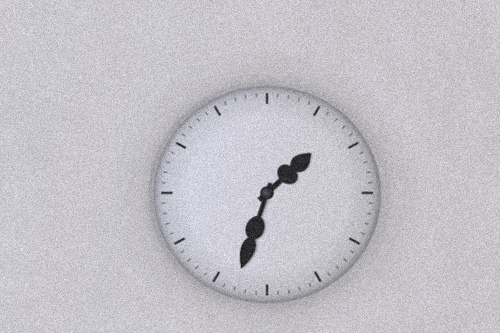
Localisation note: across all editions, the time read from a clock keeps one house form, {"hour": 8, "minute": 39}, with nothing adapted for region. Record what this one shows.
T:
{"hour": 1, "minute": 33}
